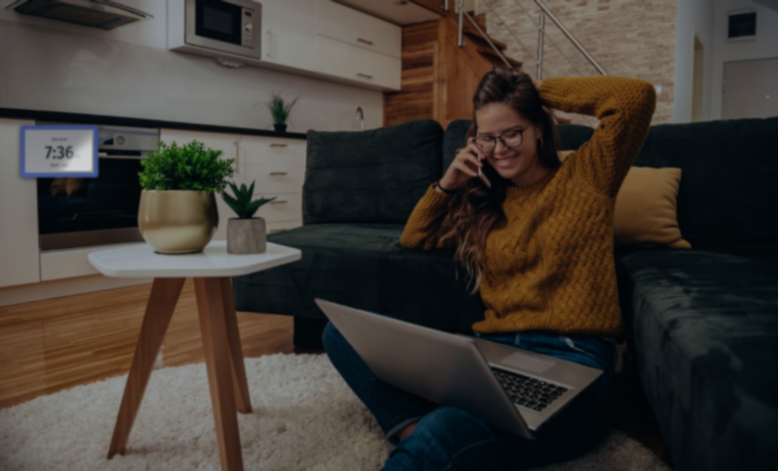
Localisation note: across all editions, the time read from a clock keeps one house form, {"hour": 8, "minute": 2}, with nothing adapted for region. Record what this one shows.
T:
{"hour": 7, "minute": 36}
